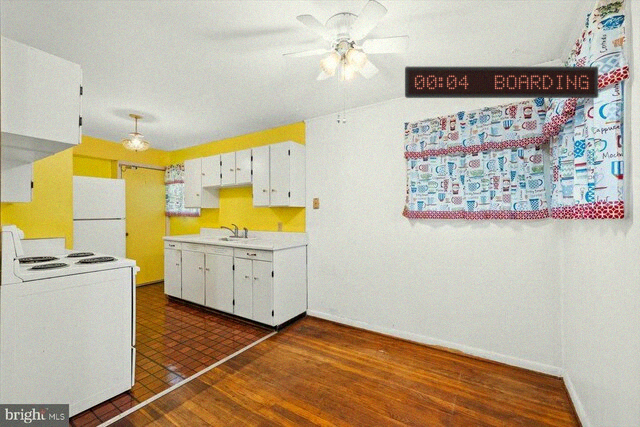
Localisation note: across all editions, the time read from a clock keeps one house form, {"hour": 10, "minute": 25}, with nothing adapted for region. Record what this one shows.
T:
{"hour": 0, "minute": 4}
